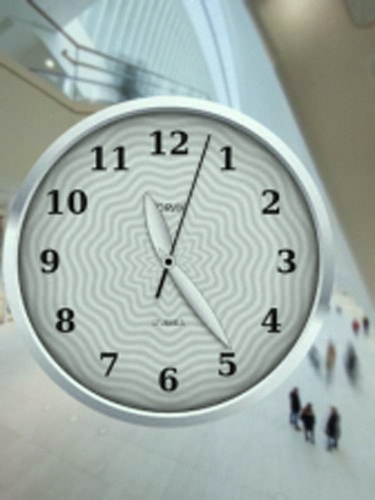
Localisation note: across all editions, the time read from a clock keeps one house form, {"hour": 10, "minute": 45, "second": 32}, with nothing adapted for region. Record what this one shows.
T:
{"hour": 11, "minute": 24, "second": 3}
